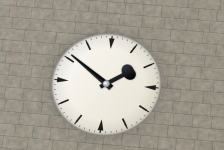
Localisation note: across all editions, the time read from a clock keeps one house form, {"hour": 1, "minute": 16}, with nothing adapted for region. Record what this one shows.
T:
{"hour": 1, "minute": 51}
